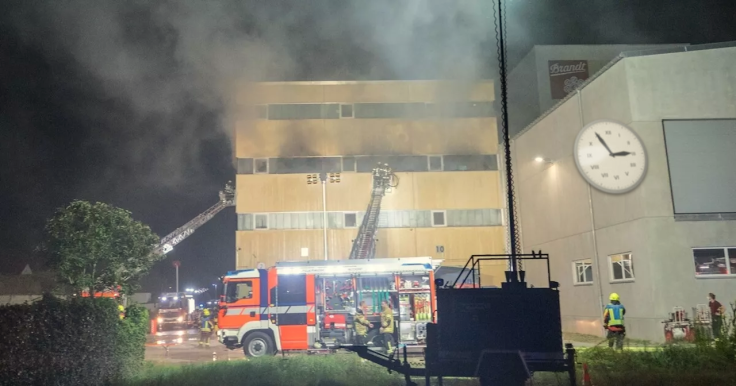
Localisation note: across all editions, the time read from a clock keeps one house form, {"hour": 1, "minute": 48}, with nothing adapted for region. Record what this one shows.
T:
{"hour": 2, "minute": 55}
